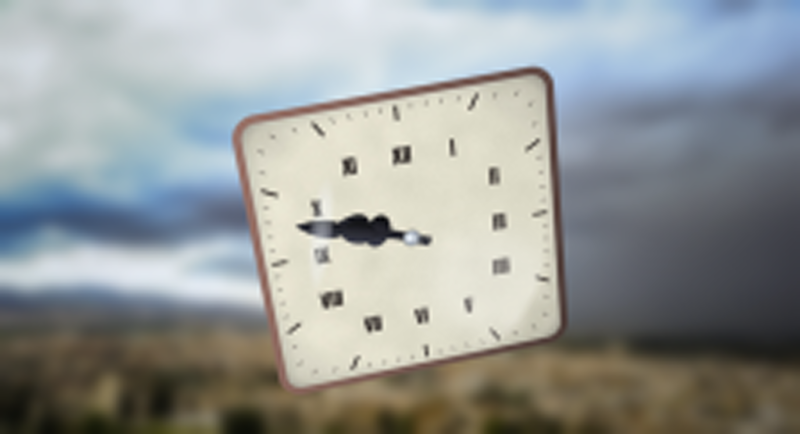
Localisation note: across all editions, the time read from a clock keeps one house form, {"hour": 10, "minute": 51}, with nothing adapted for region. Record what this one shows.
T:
{"hour": 9, "minute": 48}
